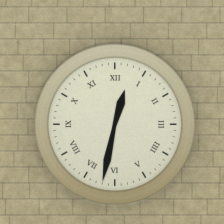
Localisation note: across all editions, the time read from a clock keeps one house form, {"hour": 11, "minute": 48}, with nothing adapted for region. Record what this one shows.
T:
{"hour": 12, "minute": 32}
